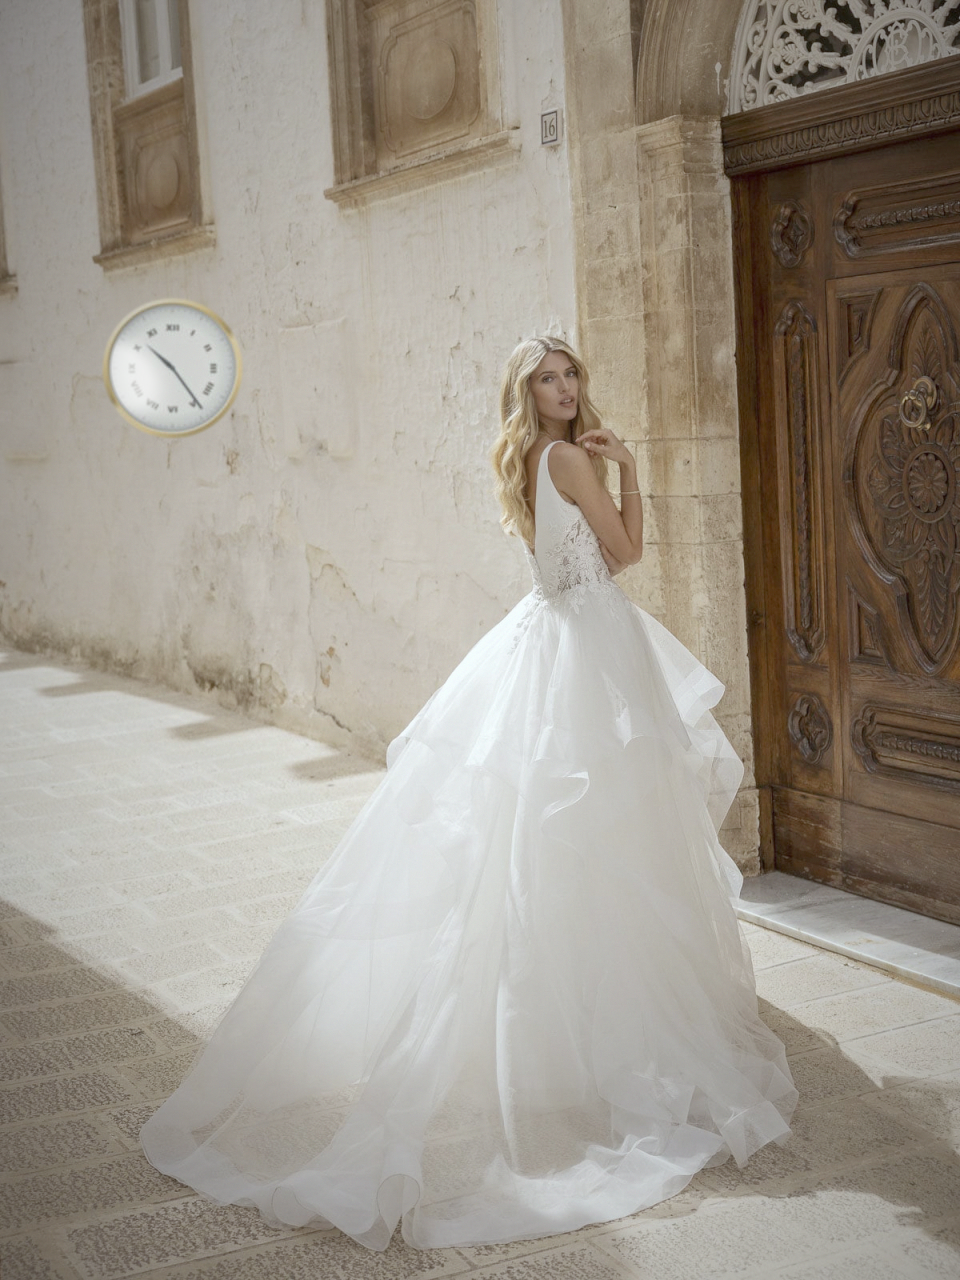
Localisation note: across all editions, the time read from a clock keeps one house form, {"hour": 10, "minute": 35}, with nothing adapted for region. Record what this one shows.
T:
{"hour": 10, "minute": 24}
